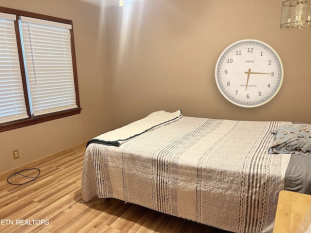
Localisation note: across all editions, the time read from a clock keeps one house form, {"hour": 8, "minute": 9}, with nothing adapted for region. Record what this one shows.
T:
{"hour": 6, "minute": 15}
